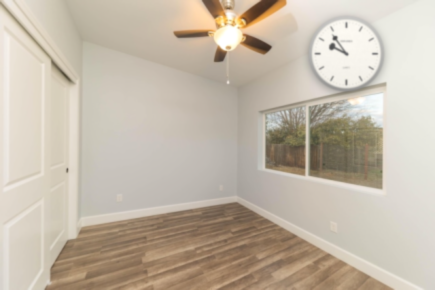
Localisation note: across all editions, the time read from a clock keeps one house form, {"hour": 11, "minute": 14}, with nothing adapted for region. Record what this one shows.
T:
{"hour": 9, "minute": 54}
